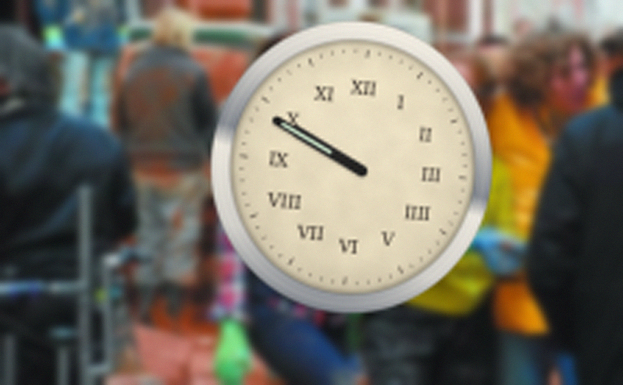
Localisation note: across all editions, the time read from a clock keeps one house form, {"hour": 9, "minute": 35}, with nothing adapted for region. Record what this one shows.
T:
{"hour": 9, "minute": 49}
